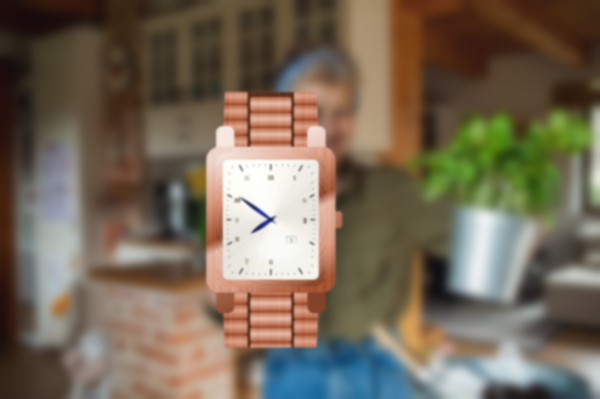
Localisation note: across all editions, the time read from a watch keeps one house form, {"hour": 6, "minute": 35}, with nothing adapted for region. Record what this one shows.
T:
{"hour": 7, "minute": 51}
